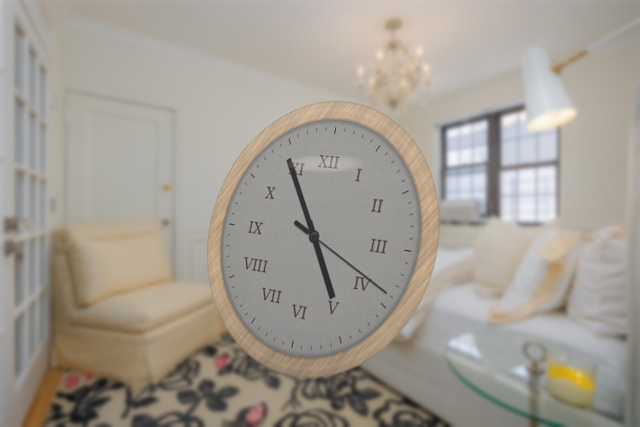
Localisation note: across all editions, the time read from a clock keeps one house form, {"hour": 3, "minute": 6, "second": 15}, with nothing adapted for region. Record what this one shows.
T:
{"hour": 4, "minute": 54, "second": 19}
